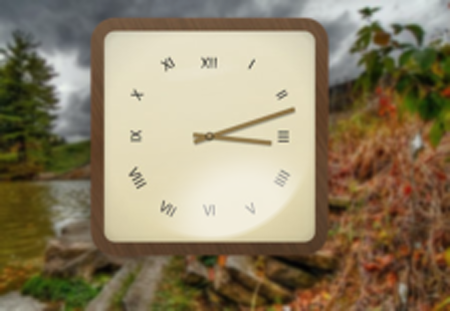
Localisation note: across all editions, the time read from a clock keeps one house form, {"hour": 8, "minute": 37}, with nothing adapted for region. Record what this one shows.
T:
{"hour": 3, "minute": 12}
